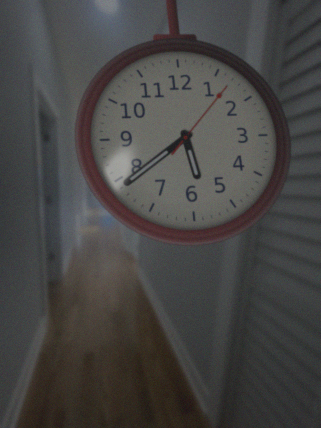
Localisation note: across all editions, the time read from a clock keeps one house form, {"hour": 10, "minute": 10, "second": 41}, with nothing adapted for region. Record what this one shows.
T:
{"hour": 5, "minute": 39, "second": 7}
